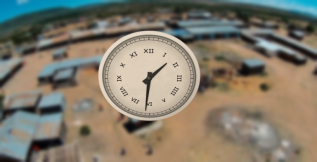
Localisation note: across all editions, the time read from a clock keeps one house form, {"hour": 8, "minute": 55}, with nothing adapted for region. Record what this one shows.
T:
{"hour": 1, "minute": 31}
